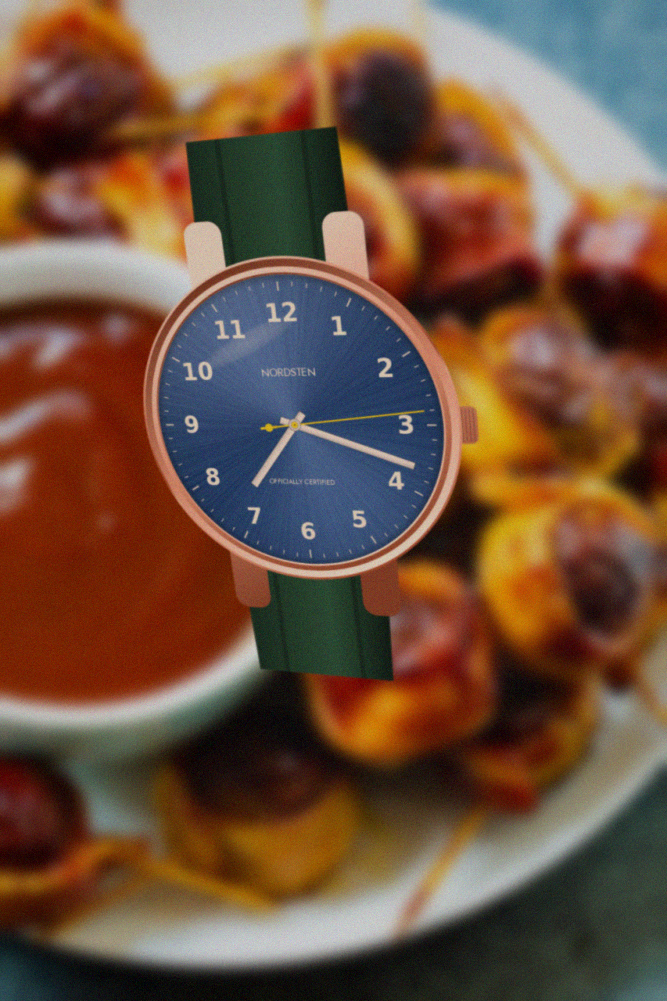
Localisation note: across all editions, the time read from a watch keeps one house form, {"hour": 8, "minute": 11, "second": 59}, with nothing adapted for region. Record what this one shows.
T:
{"hour": 7, "minute": 18, "second": 14}
